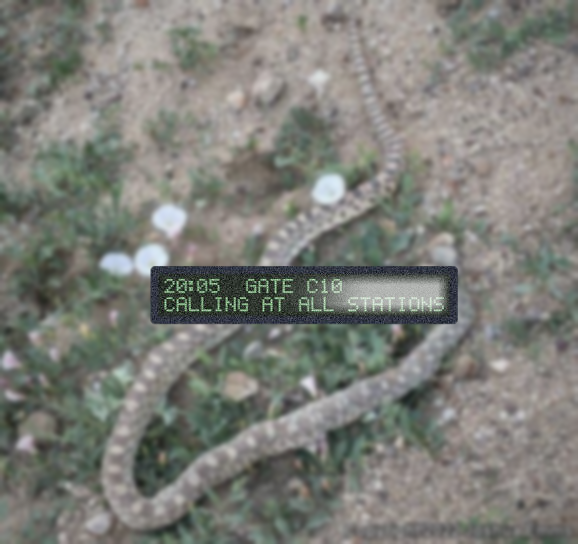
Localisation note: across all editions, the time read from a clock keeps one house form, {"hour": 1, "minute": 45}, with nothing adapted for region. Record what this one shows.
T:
{"hour": 20, "minute": 5}
